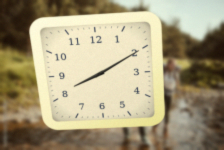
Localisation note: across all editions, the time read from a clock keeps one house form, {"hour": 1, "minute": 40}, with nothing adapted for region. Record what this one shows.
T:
{"hour": 8, "minute": 10}
